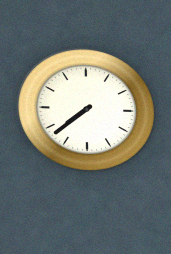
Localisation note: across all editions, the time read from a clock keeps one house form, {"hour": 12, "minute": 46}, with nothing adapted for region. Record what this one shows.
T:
{"hour": 7, "minute": 38}
